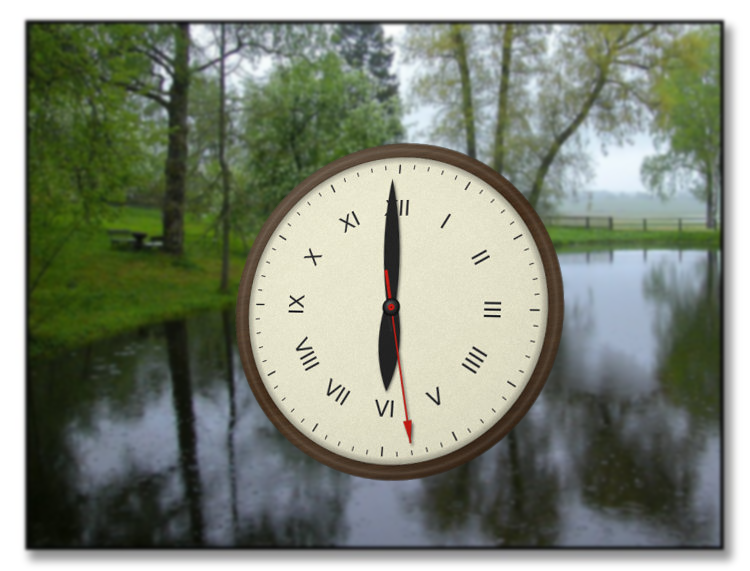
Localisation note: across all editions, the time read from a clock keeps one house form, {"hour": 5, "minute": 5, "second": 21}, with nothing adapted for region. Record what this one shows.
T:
{"hour": 5, "minute": 59, "second": 28}
